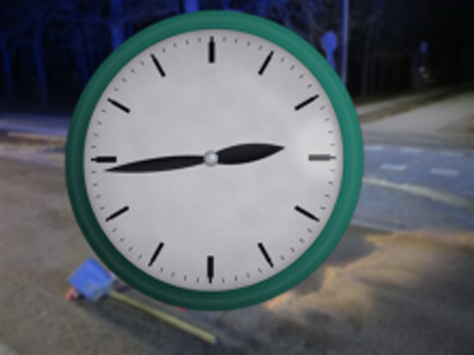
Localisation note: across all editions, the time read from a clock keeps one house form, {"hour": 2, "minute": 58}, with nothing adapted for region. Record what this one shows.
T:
{"hour": 2, "minute": 44}
